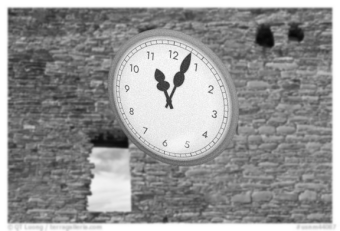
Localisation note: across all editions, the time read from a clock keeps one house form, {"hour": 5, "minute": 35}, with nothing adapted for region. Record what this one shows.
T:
{"hour": 11, "minute": 3}
